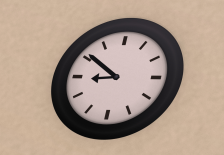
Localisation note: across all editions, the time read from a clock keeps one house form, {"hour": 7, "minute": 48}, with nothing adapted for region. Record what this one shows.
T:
{"hour": 8, "minute": 51}
